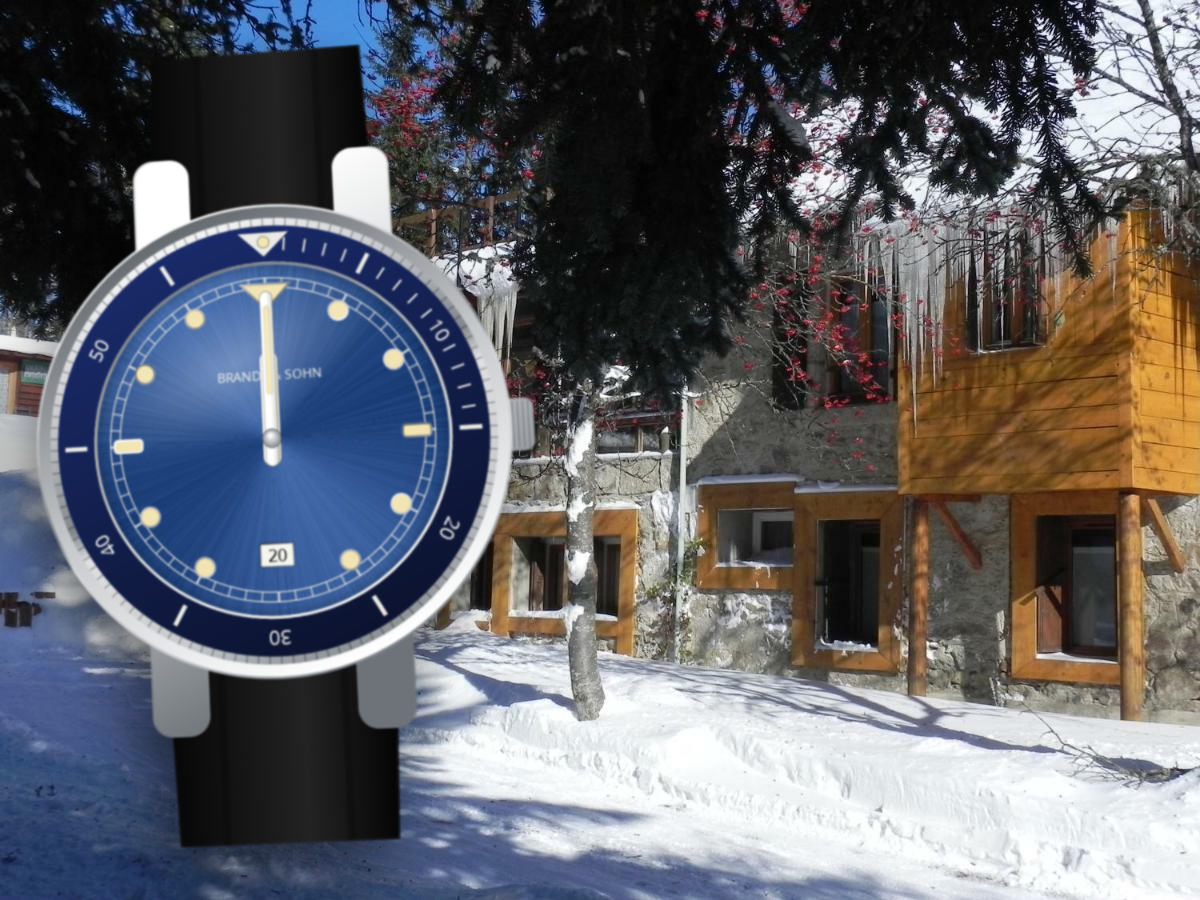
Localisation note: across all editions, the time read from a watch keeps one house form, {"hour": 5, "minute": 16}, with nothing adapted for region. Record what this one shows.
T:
{"hour": 12, "minute": 0}
